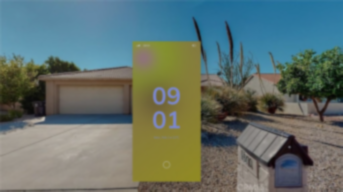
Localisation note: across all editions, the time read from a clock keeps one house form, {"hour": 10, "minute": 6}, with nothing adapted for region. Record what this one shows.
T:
{"hour": 9, "minute": 1}
